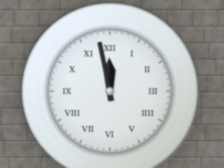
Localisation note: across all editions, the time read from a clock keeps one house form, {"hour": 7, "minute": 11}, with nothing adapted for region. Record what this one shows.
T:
{"hour": 11, "minute": 58}
